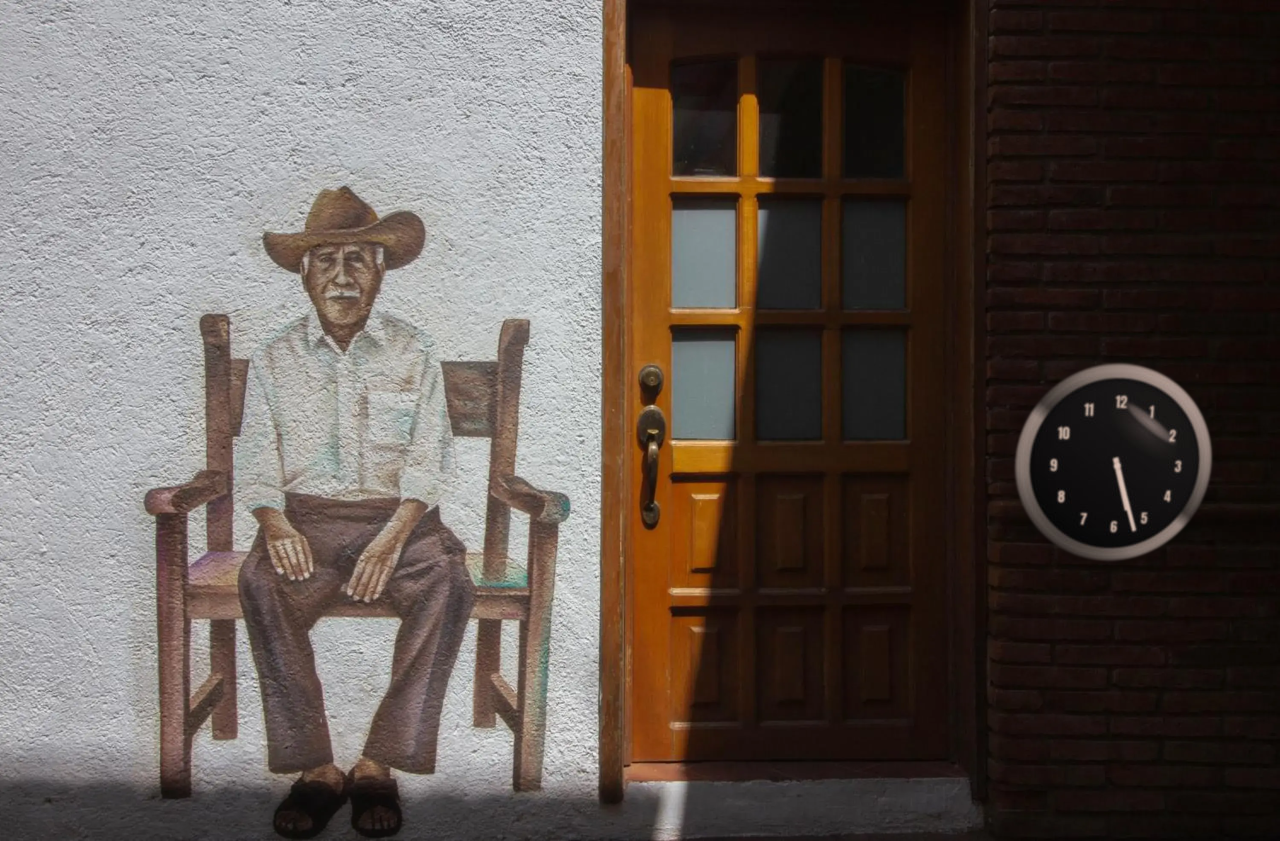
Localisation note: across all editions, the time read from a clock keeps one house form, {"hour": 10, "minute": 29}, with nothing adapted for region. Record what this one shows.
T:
{"hour": 5, "minute": 27}
